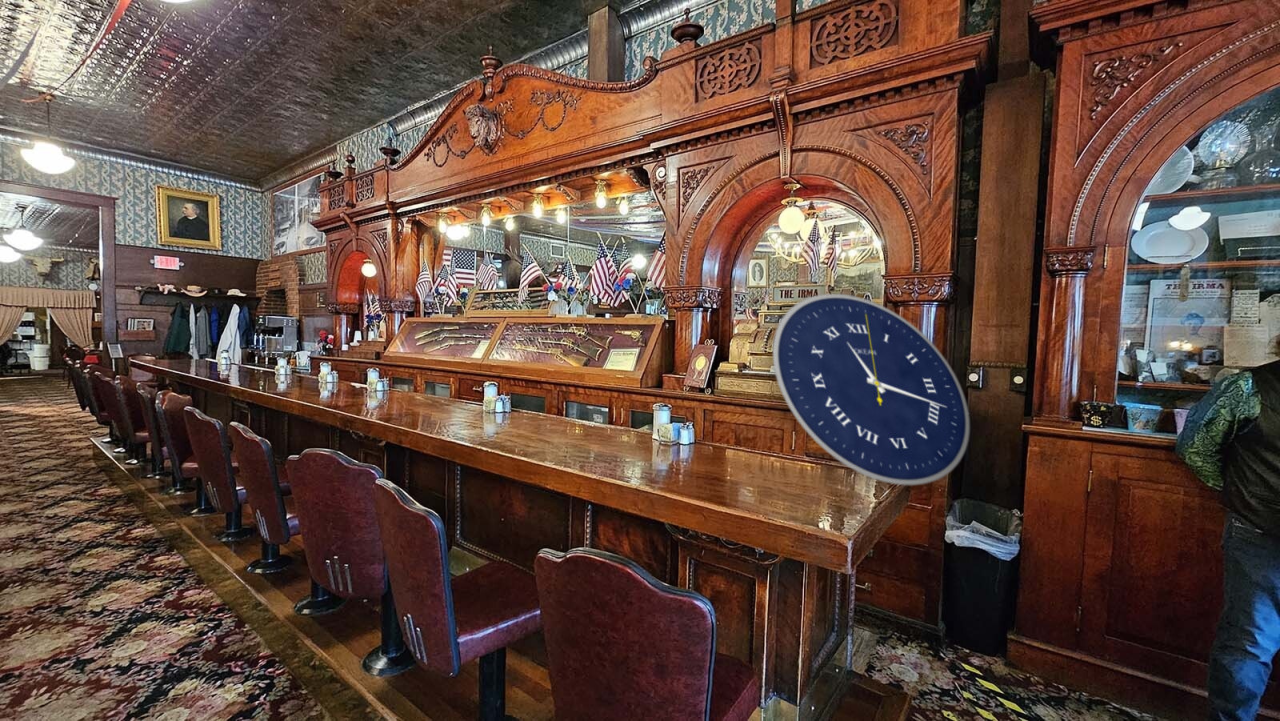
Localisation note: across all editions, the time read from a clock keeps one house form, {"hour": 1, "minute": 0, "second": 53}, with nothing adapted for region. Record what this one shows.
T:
{"hour": 11, "minute": 18, "second": 2}
